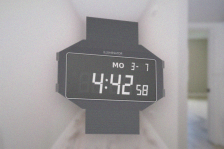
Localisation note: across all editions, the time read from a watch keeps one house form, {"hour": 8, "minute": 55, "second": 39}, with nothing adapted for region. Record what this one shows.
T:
{"hour": 4, "minute": 42, "second": 58}
